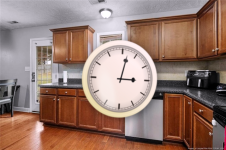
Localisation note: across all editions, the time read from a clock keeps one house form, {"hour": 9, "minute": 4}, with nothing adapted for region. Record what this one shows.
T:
{"hour": 3, "minute": 2}
